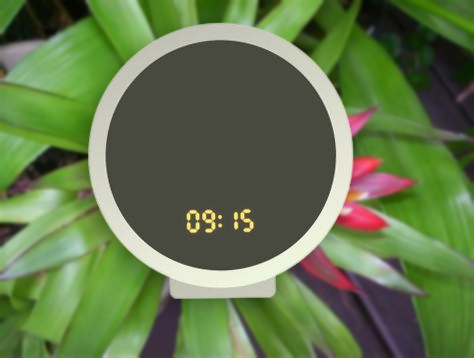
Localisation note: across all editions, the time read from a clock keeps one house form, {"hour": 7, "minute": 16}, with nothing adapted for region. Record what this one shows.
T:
{"hour": 9, "minute": 15}
